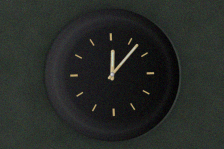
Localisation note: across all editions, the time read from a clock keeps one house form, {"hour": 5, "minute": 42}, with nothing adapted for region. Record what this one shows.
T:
{"hour": 12, "minute": 7}
